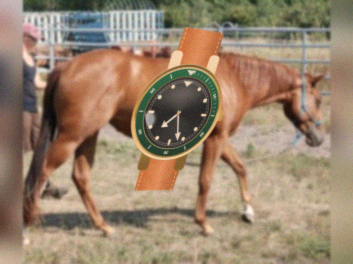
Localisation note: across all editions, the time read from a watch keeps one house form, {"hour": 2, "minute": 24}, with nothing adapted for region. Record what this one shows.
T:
{"hour": 7, "minute": 27}
